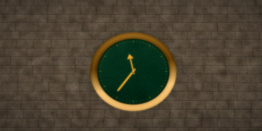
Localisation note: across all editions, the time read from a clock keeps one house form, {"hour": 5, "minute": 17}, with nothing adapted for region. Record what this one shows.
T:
{"hour": 11, "minute": 36}
